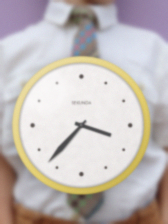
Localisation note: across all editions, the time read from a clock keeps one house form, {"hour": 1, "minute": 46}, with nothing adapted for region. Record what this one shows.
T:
{"hour": 3, "minute": 37}
